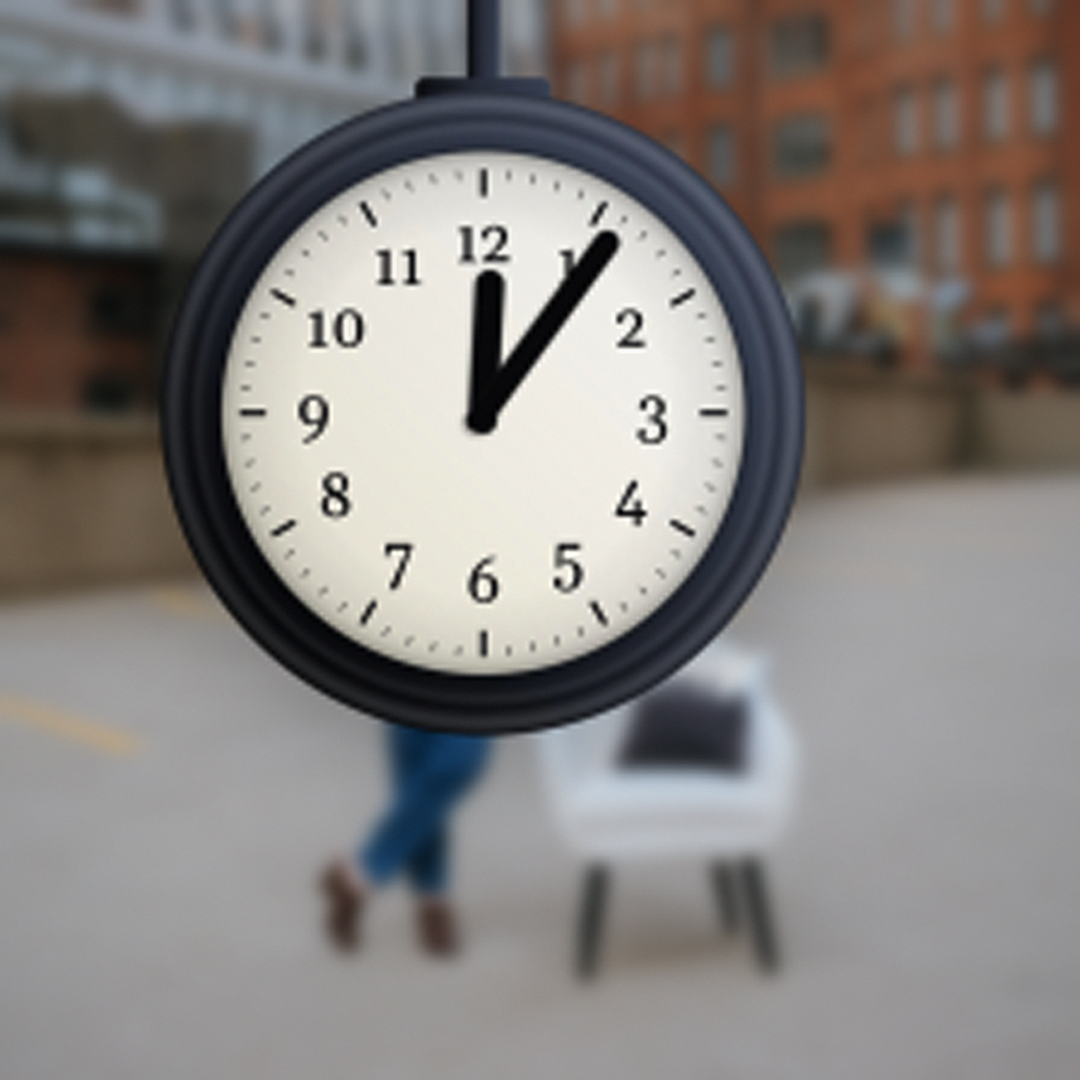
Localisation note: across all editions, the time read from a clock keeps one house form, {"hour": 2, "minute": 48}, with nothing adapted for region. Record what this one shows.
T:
{"hour": 12, "minute": 6}
